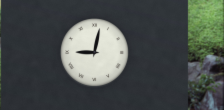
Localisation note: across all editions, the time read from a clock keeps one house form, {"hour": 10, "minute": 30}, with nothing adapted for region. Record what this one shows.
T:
{"hour": 9, "minute": 2}
